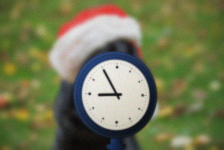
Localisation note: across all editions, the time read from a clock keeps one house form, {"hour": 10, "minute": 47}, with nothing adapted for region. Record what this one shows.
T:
{"hour": 8, "minute": 55}
